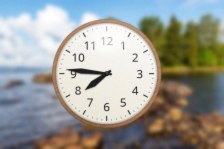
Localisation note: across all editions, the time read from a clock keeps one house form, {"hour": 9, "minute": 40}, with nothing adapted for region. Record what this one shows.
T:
{"hour": 7, "minute": 46}
